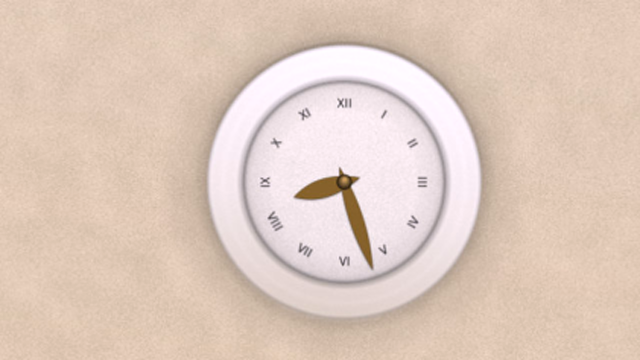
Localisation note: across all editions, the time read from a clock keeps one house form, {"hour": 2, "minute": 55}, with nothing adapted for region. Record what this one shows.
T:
{"hour": 8, "minute": 27}
